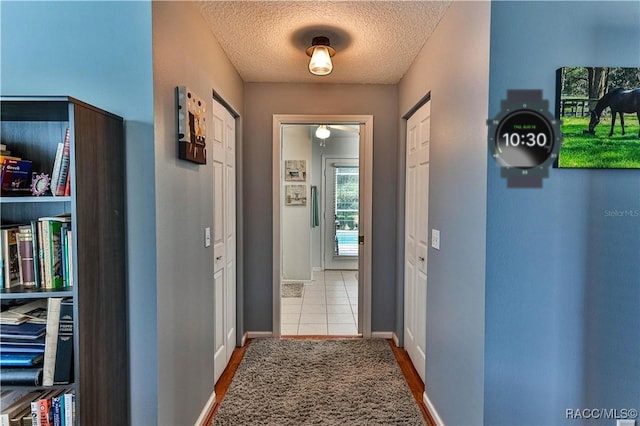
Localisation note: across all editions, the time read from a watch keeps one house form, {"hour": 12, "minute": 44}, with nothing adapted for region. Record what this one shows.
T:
{"hour": 10, "minute": 30}
